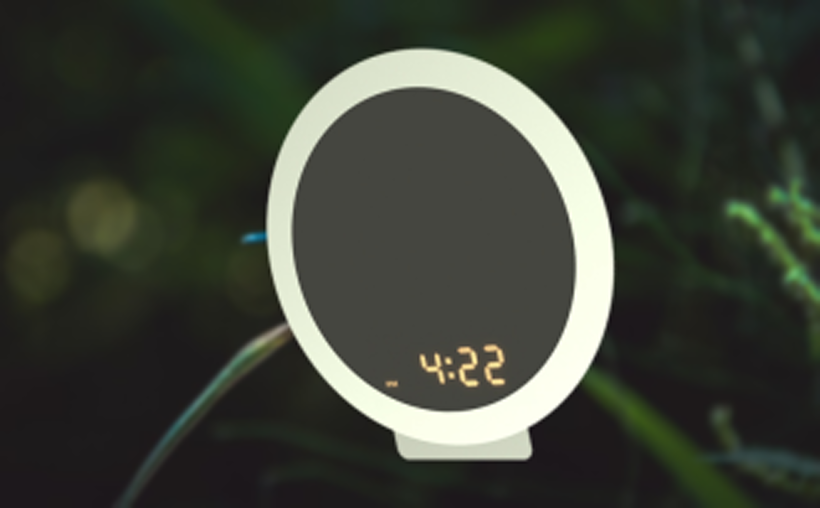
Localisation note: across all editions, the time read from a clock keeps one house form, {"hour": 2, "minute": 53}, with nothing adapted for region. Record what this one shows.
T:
{"hour": 4, "minute": 22}
